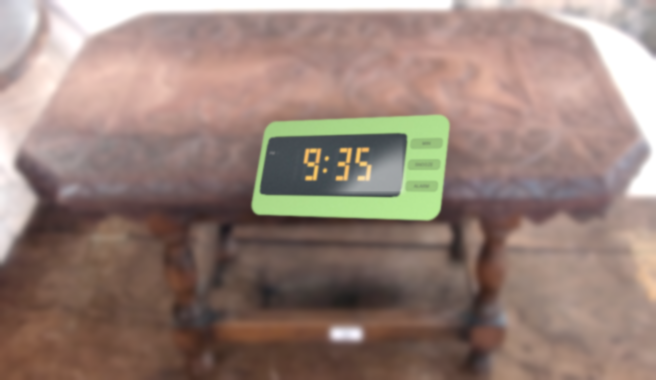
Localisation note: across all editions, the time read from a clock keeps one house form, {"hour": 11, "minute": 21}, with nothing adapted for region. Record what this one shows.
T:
{"hour": 9, "minute": 35}
